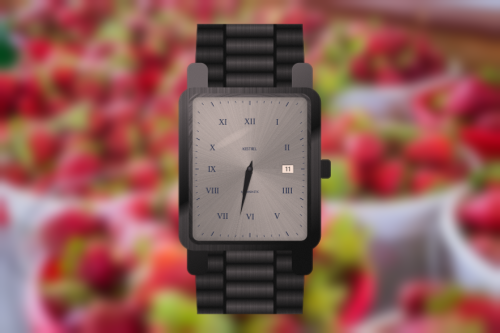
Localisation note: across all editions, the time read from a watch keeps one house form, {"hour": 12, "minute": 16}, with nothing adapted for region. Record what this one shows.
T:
{"hour": 6, "minute": 32}
